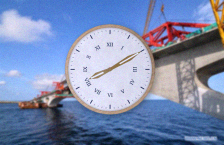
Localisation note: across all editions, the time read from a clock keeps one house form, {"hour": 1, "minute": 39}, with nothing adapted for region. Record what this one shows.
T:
{"hour": 8, "minute": 10}
